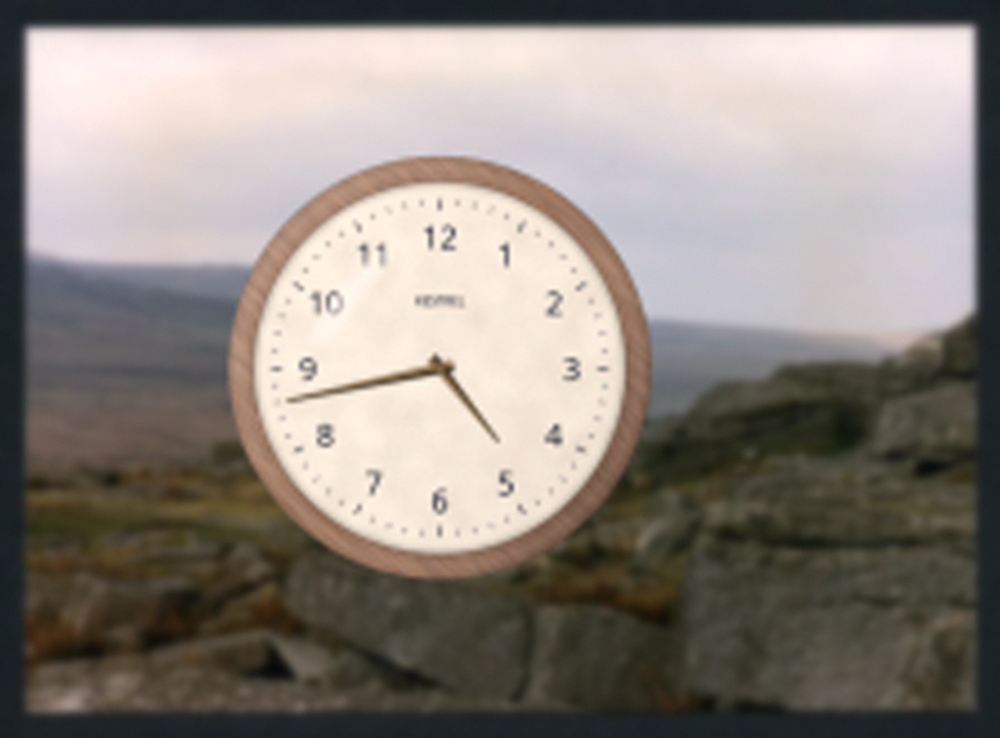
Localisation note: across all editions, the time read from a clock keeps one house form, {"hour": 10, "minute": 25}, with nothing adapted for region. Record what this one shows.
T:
{"hour": 4, "minute": 43}
